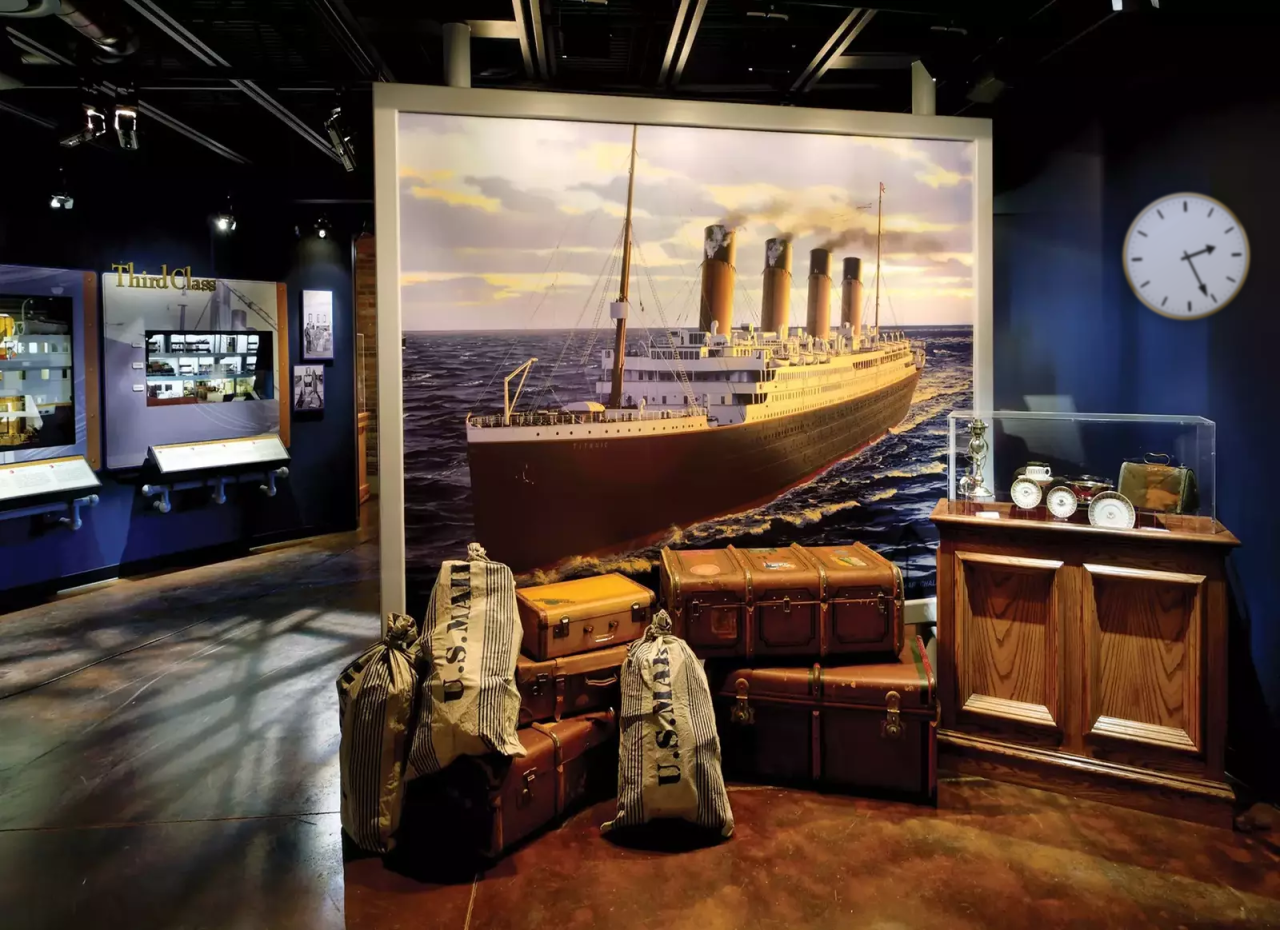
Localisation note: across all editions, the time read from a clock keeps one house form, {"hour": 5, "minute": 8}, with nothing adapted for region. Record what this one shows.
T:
{"hour": 2, "minute": 26}
